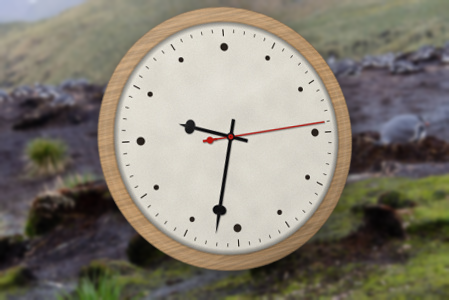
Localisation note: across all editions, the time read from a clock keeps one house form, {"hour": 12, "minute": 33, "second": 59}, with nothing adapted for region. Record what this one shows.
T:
{"hour": 9, "minute": 32, "second": 14}
